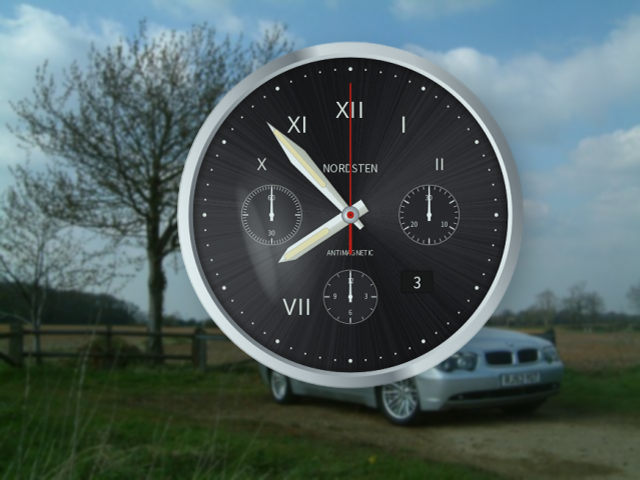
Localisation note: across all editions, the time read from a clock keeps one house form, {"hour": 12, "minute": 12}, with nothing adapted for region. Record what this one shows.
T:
{"hour": 7, "minute": 53}
